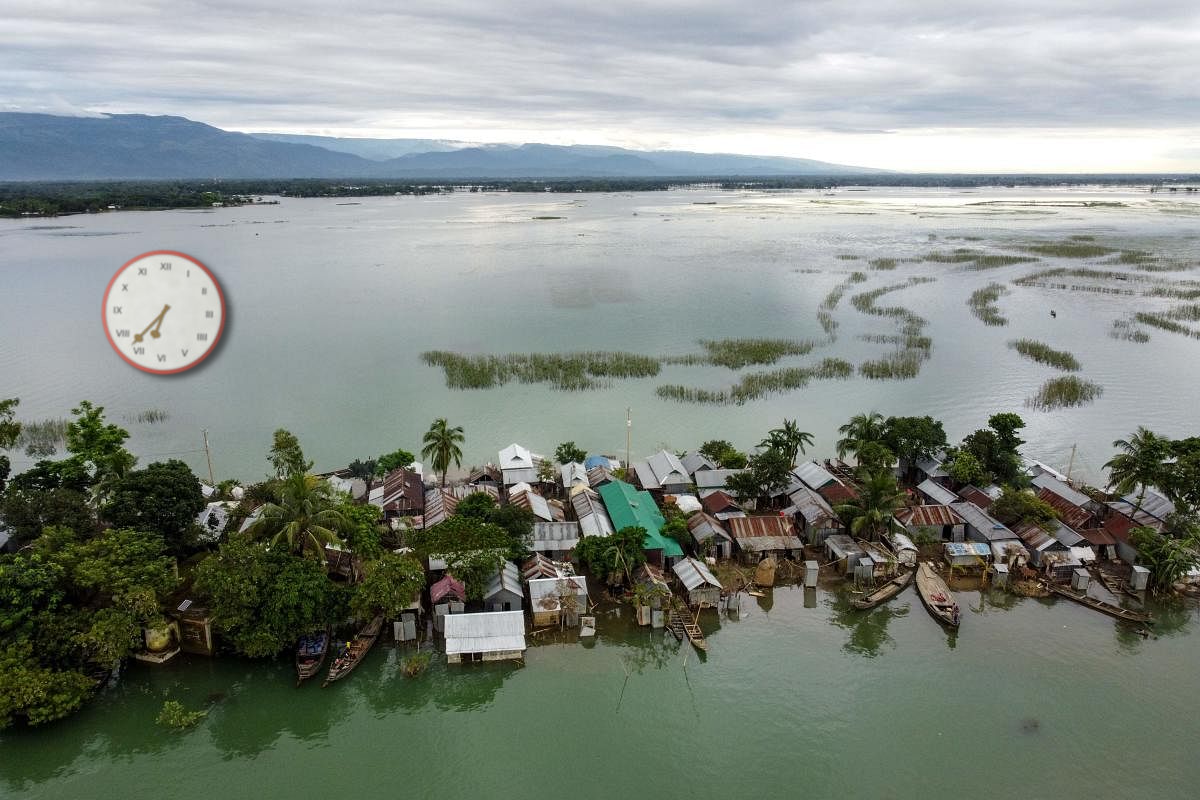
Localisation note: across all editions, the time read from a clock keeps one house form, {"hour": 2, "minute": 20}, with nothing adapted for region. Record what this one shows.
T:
{"hour": 6, "minute": 37}
